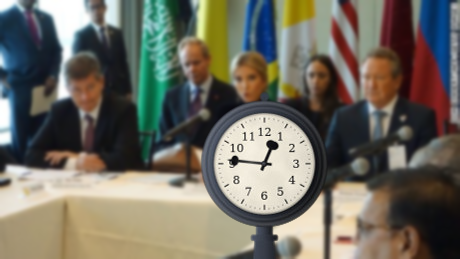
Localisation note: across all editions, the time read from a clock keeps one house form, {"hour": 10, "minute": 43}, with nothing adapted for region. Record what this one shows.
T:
{"hour": 12, "minute": 46}
